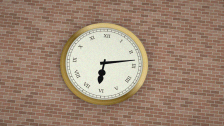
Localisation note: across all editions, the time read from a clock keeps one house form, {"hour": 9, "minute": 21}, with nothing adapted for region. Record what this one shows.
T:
{"hour": 6, "minute": 13}
